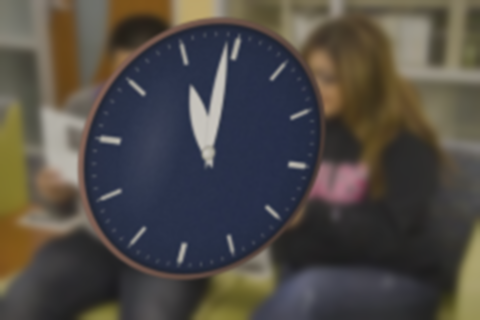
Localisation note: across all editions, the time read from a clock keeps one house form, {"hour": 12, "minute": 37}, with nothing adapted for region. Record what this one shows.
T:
{"hour": 10, "minute": 59}
